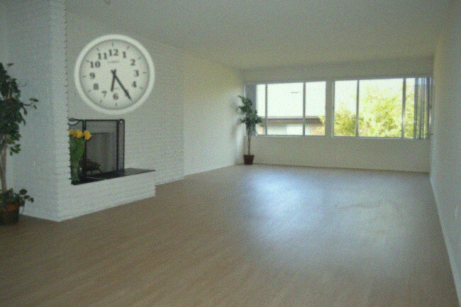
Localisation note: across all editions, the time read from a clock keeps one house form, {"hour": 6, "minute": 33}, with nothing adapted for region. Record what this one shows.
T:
{"hour": 6, "minute": 25}
